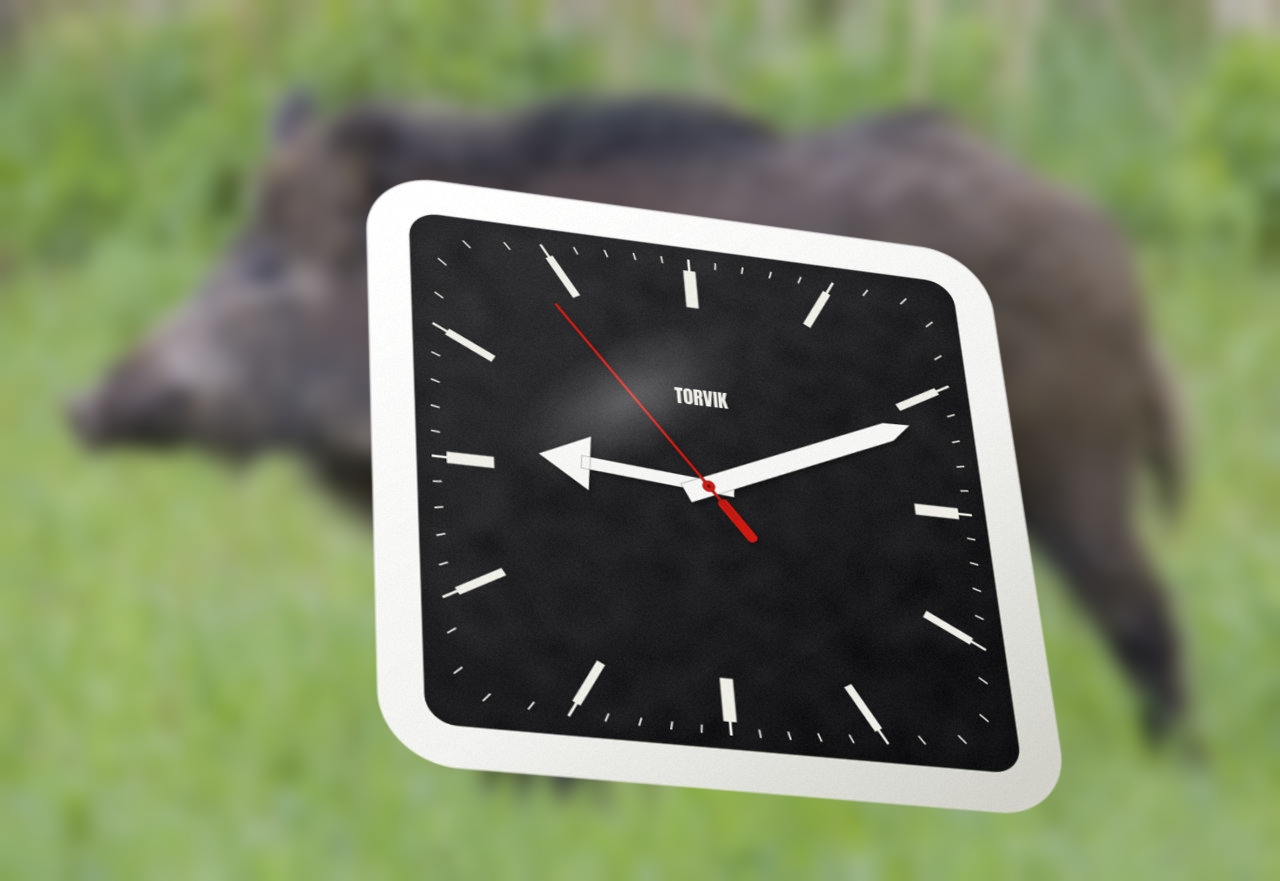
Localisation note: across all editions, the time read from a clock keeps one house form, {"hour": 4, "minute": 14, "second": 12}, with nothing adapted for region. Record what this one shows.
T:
{"hour": 9, "minute": 10, "second": 54}
